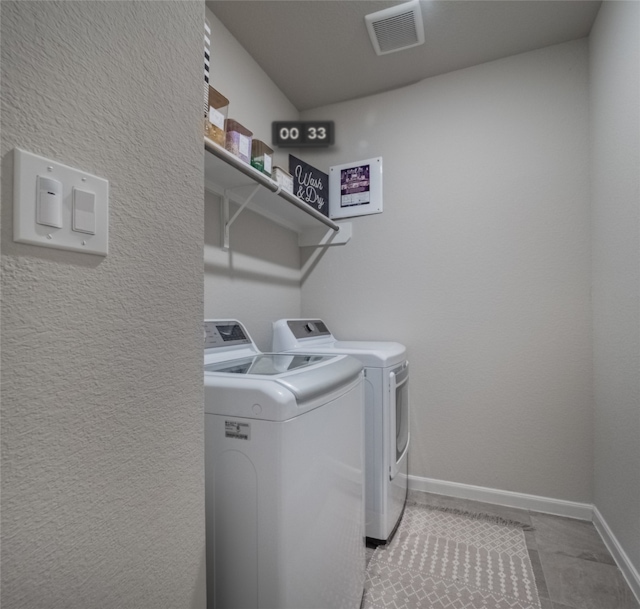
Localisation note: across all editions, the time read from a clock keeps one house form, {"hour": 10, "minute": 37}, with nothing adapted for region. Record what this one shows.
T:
{"hour": 0, "minute": 33}
